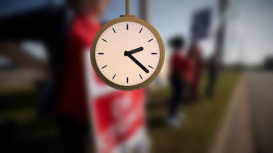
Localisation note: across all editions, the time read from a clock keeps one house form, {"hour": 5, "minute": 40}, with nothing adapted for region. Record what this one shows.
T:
{"hour": 2, "minute": 22}
